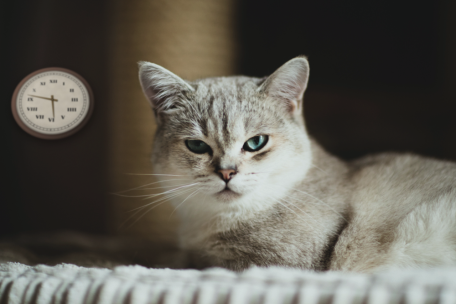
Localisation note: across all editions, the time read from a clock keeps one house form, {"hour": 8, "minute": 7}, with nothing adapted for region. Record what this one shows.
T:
{"hour": 5, "minute": 47}
